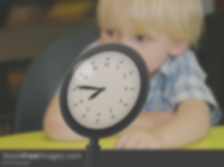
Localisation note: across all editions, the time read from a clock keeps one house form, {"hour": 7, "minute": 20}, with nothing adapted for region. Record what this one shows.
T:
{"hour": 7, "minute": 46}
